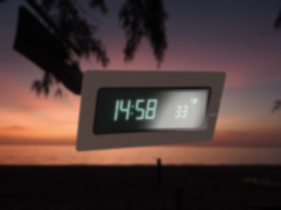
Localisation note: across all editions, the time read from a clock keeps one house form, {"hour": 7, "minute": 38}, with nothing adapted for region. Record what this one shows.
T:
{"hour": 14, "minute": 58}
